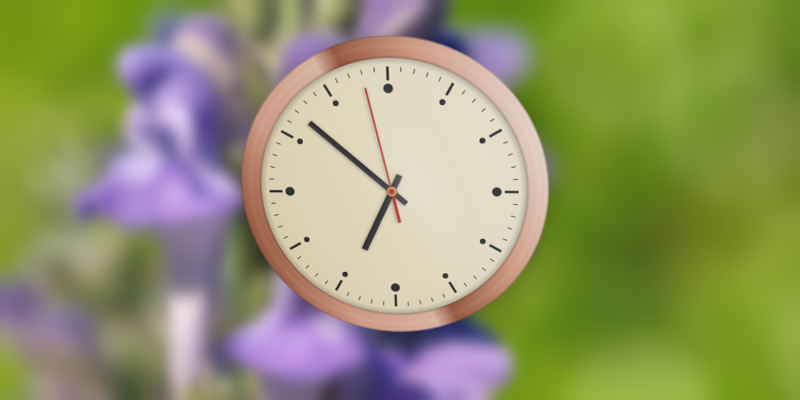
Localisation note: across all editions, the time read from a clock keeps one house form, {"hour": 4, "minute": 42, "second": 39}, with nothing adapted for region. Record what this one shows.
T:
{"hour": 6, "minute": 51, "second": 58}
